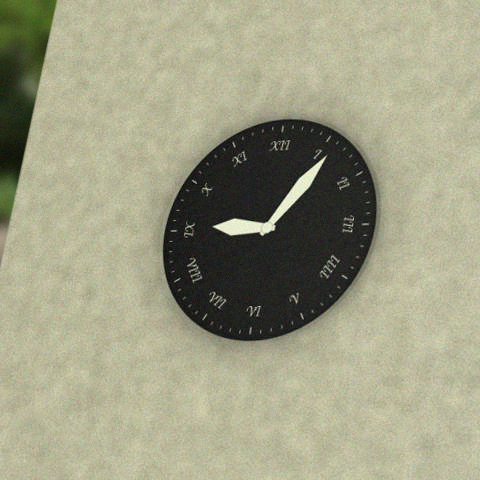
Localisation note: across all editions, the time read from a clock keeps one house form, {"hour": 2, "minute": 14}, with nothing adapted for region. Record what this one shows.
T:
{"hour": 9, "minute": 6}
